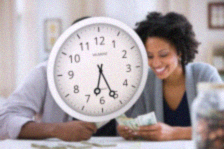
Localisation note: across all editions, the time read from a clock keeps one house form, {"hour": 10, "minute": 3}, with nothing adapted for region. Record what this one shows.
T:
{"hour": 6, "minute": 26}
